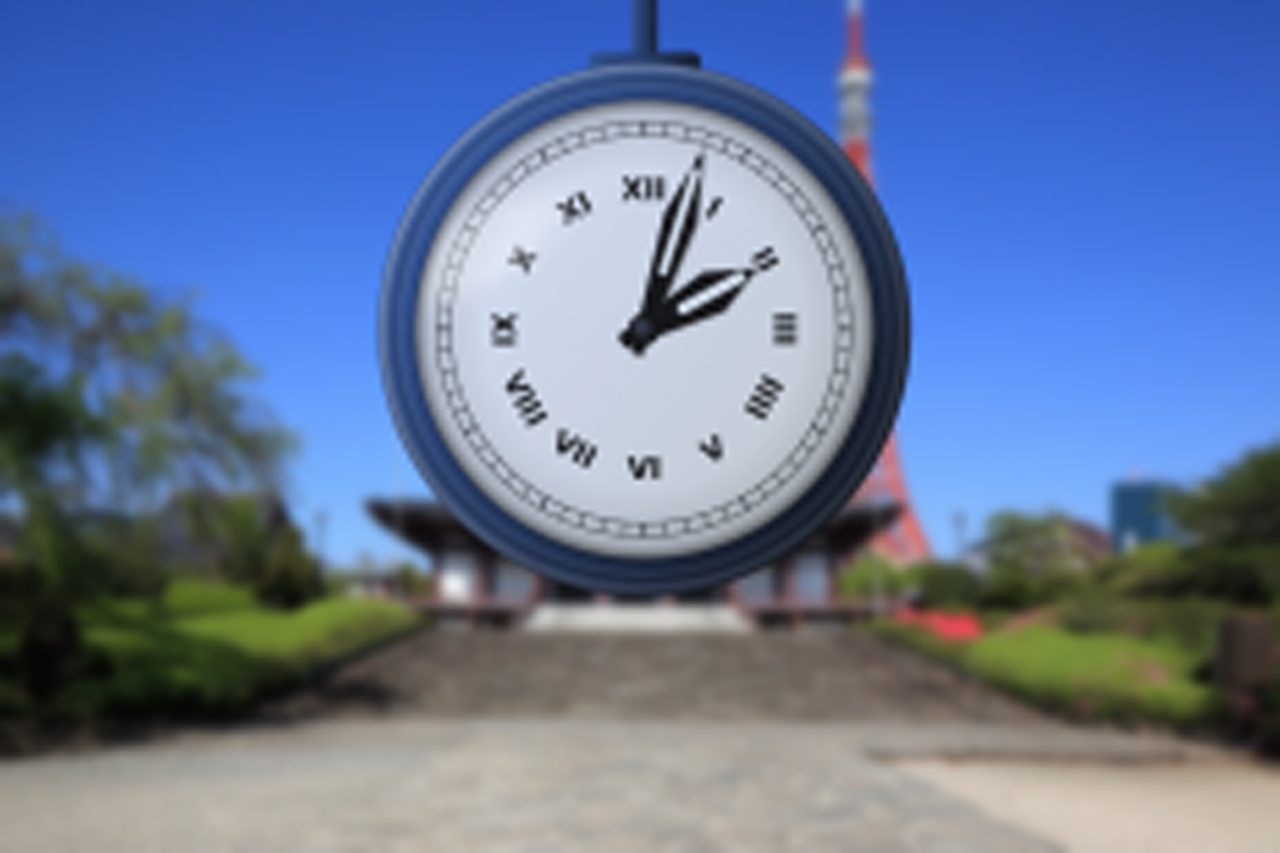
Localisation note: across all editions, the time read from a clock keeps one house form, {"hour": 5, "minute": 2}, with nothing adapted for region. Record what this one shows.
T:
{"hour": 2, "minute": 3}
